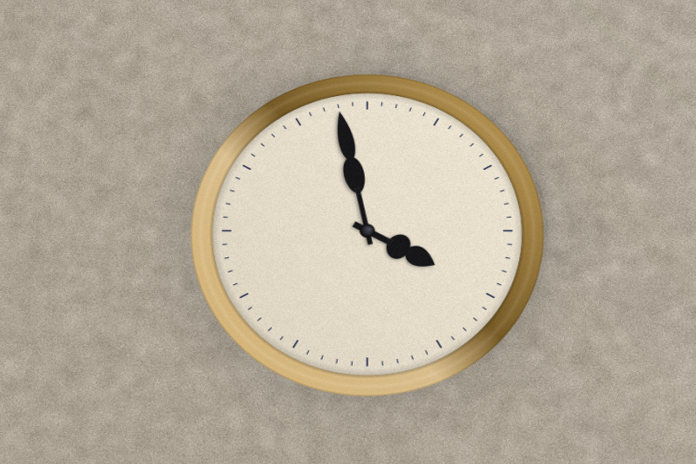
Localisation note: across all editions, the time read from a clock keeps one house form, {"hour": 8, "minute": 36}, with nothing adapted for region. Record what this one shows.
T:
{"hour": 3, "minute": 58}
